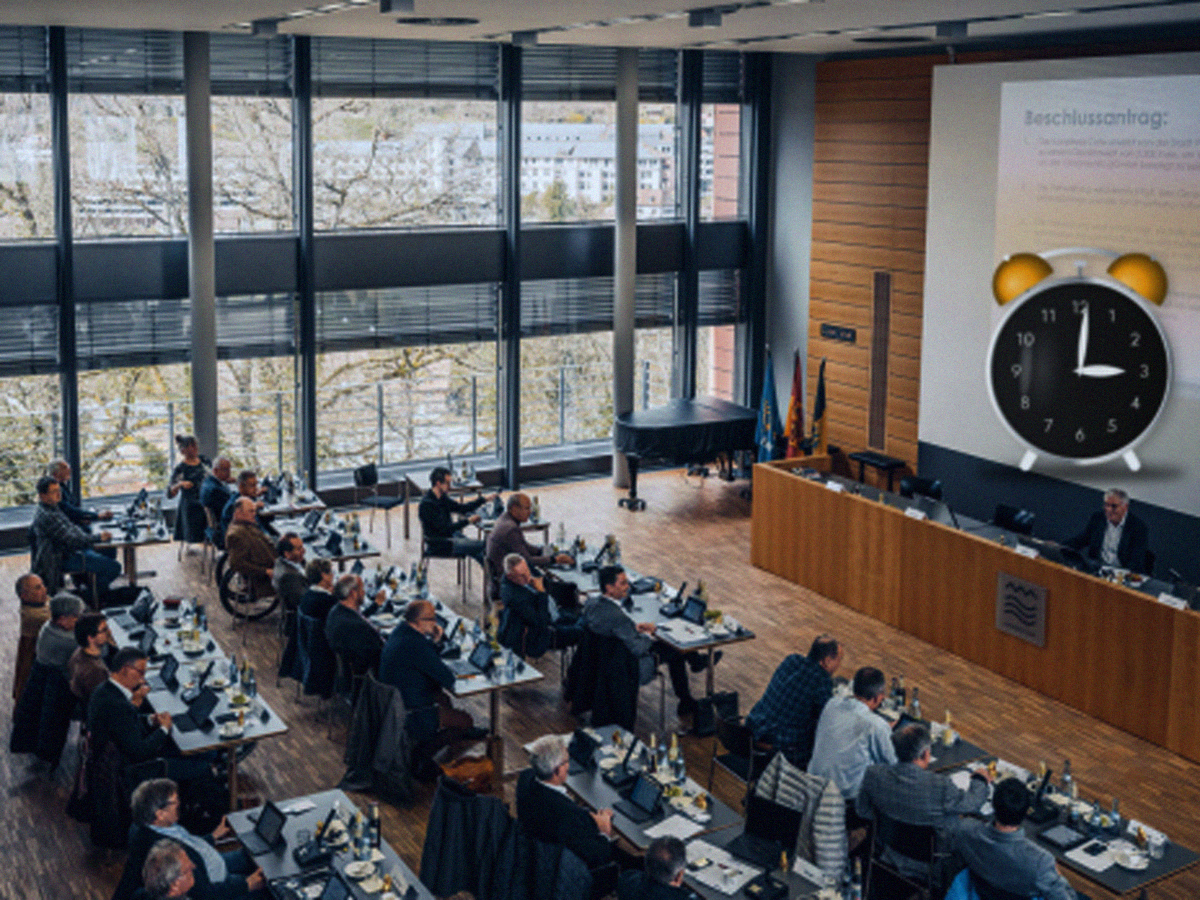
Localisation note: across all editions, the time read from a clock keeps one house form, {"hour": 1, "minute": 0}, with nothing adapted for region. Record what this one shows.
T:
{"hour": 3, "minute": 1}
